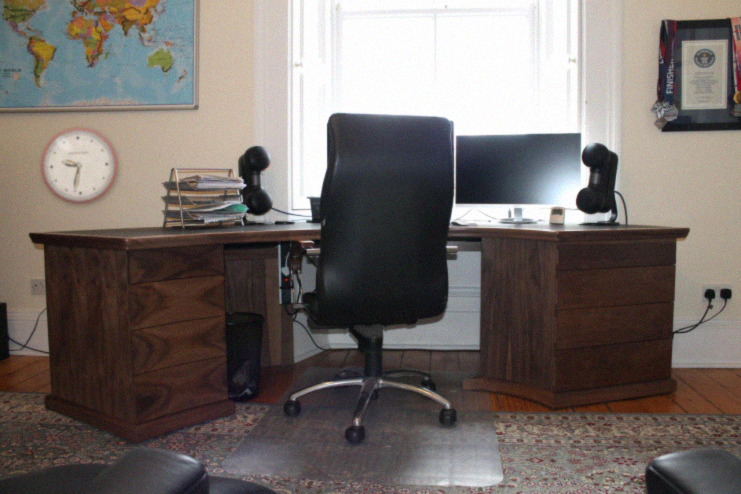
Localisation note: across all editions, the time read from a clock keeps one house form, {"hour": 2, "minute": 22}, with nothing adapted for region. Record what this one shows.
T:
{"hour": 9, "minute": 32}
